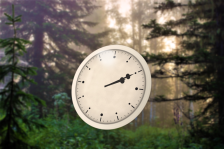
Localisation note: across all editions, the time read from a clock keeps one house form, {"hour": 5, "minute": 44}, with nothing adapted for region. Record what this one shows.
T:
{"hour": 2, "minute": 10}
